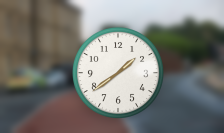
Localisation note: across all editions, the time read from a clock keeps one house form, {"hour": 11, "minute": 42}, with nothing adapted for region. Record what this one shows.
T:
{"hour": 1, "minute": 39}
